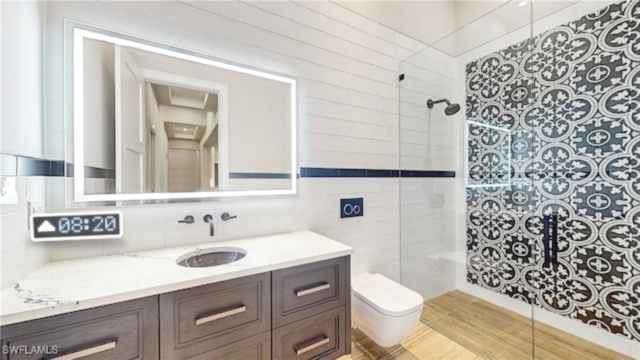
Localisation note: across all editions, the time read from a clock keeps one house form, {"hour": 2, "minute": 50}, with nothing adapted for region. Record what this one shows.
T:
{"hour": 8, "minute": 20}
